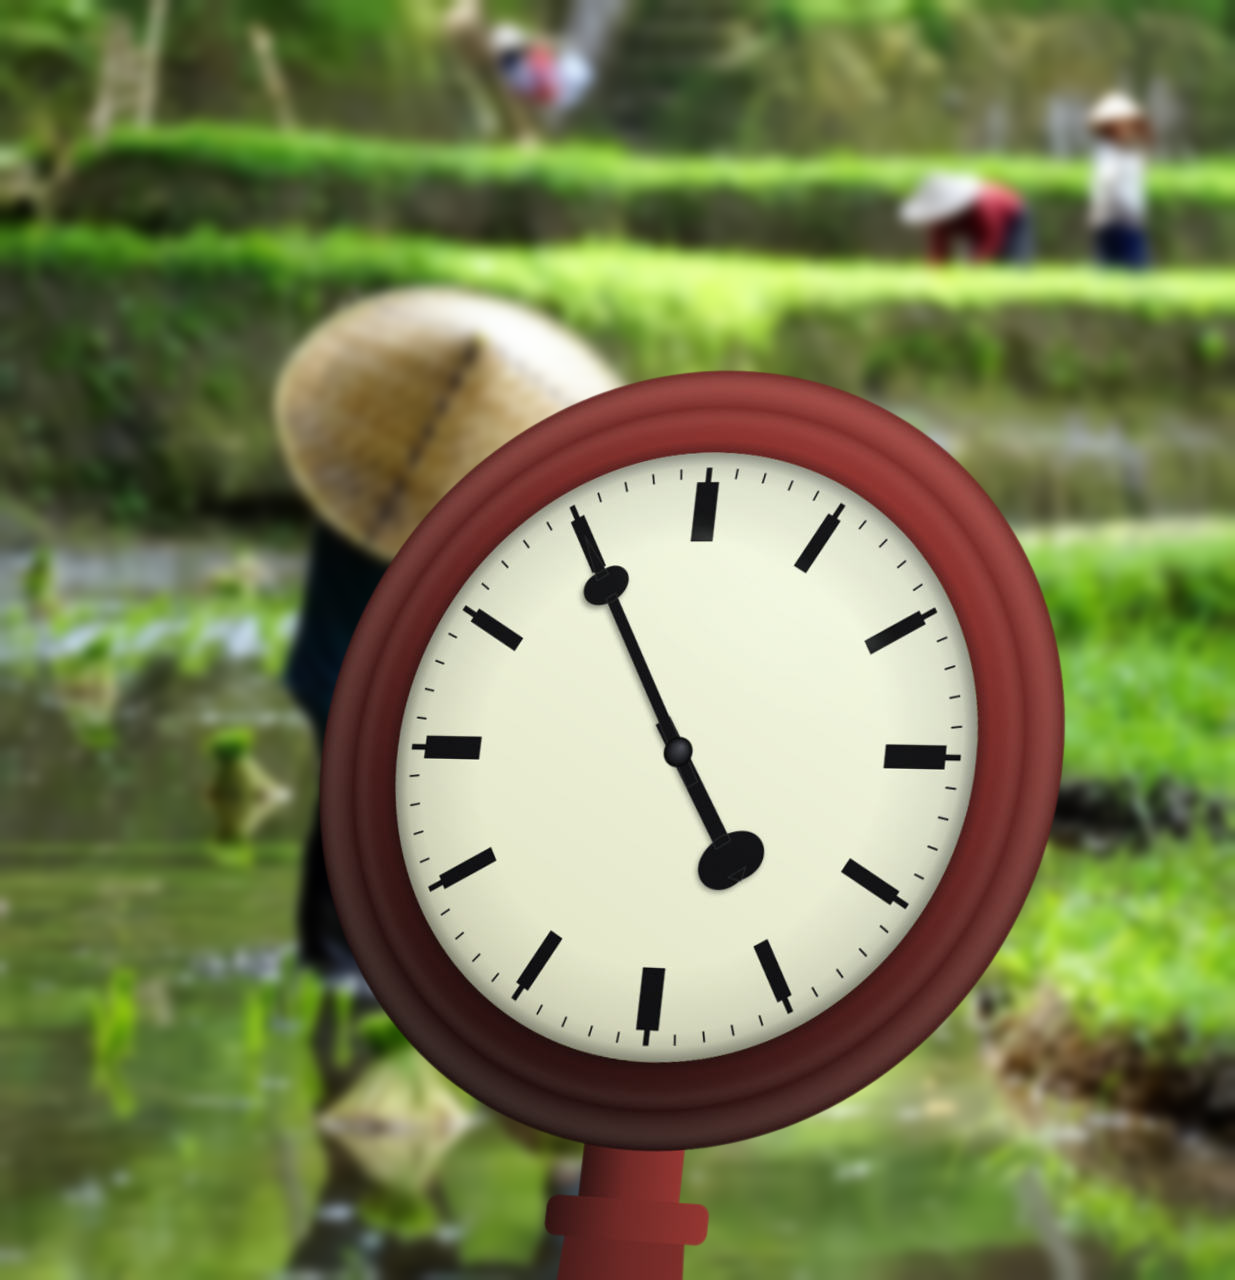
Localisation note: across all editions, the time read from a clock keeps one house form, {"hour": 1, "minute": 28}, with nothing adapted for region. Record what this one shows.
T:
{"hour": 4, "minute": 55}
